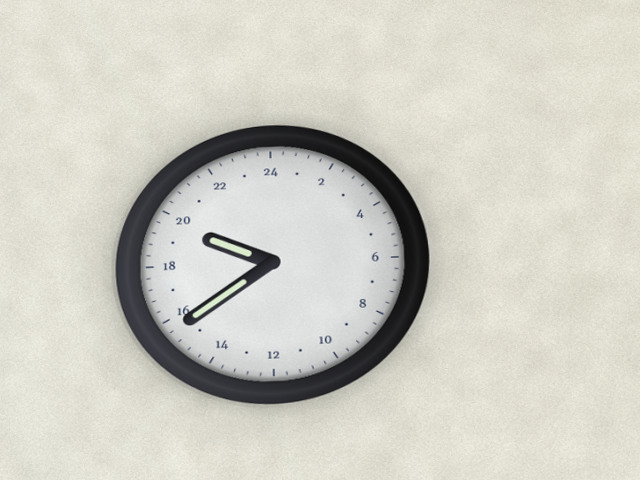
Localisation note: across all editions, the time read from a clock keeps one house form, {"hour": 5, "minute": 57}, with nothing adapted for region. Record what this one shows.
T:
{"hour": 19, "minute": 39}
